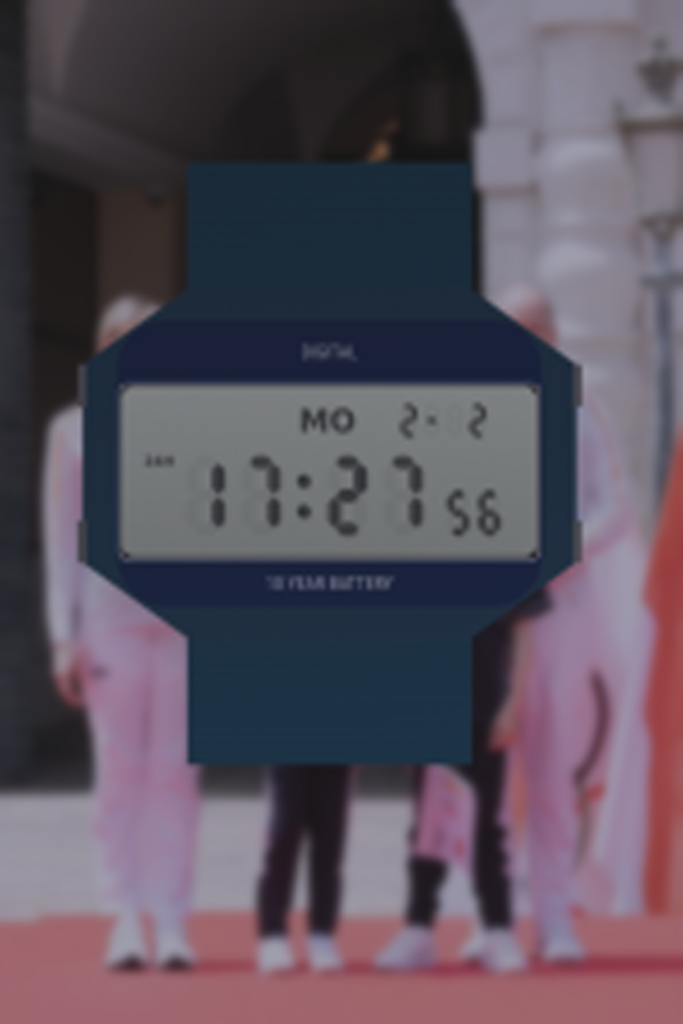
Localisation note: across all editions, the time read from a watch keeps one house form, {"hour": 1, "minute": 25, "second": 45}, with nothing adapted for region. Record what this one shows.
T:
{"hour": 17, "minute": 27, "second": 56}
